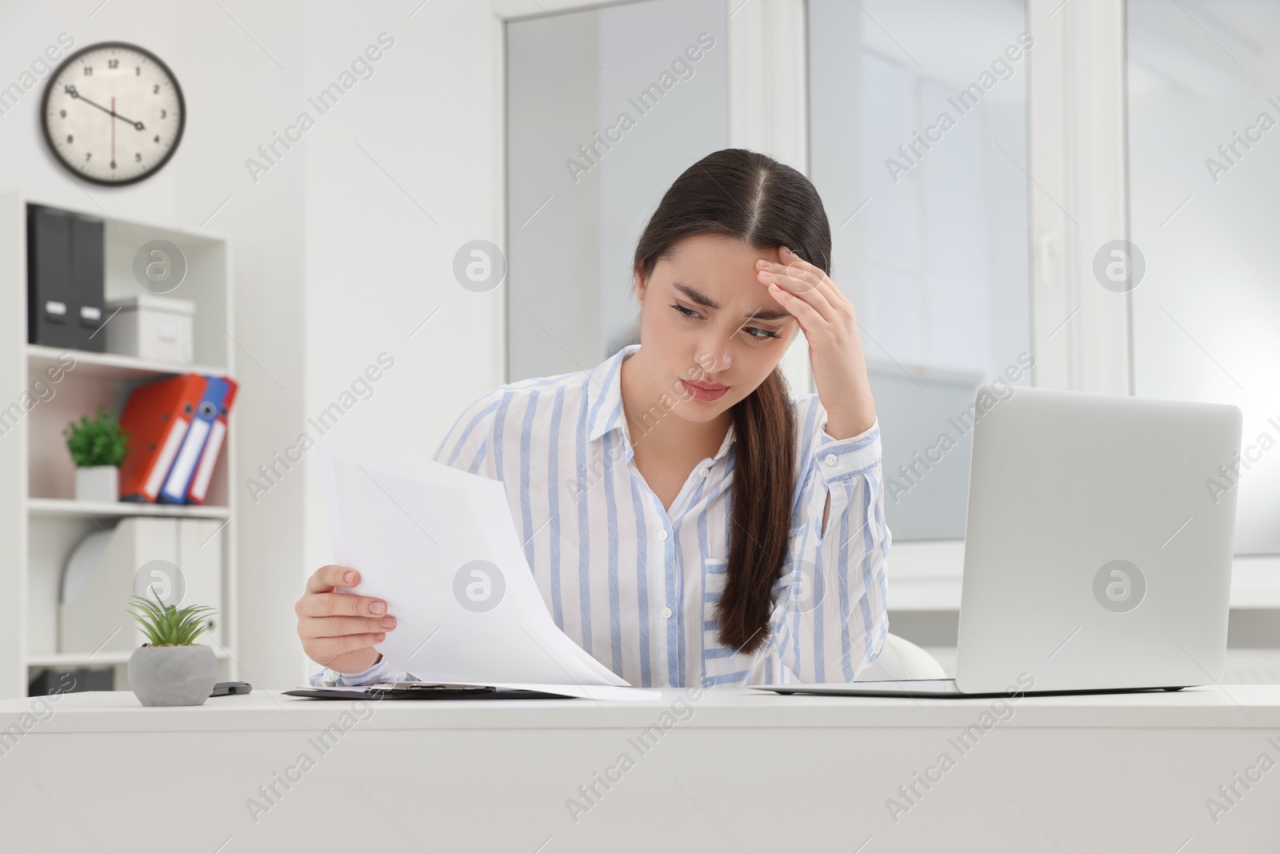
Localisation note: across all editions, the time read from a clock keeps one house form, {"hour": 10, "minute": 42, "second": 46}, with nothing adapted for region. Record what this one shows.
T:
{"hour": 3, "minute": 49, "second": 30}
